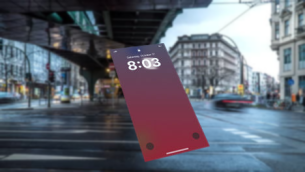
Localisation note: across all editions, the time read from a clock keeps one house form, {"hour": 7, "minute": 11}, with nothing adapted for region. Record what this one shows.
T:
{"hour": 8, "minute": 3}
